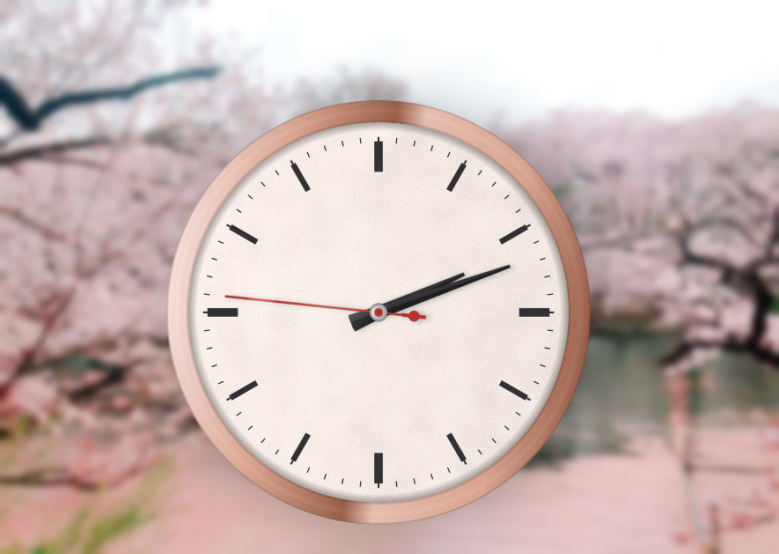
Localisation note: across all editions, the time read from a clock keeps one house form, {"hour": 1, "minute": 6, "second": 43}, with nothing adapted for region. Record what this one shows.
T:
{"hour": 2, "minute": 11, "second": 46}
